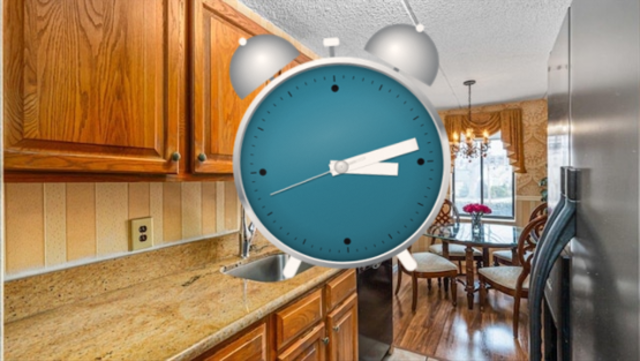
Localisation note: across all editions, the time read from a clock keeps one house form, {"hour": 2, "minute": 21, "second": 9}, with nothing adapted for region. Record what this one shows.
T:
{"hour": 3, "minute": 12, "second": 42}
